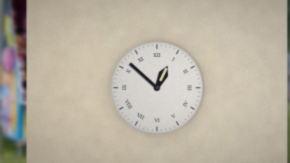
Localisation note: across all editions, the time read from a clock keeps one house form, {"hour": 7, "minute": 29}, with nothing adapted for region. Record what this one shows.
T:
{"hour": 12, "minute": 52}
